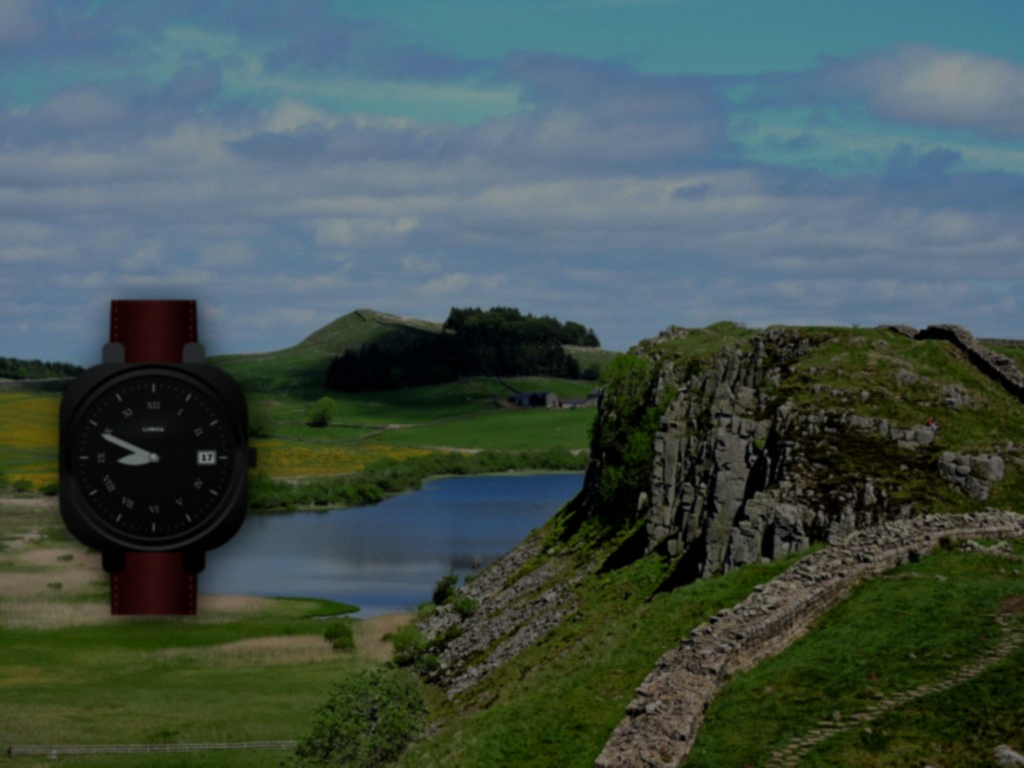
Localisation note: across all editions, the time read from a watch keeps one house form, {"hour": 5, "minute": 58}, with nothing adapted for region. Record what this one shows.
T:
{"hour": 8, "minute": 49}
